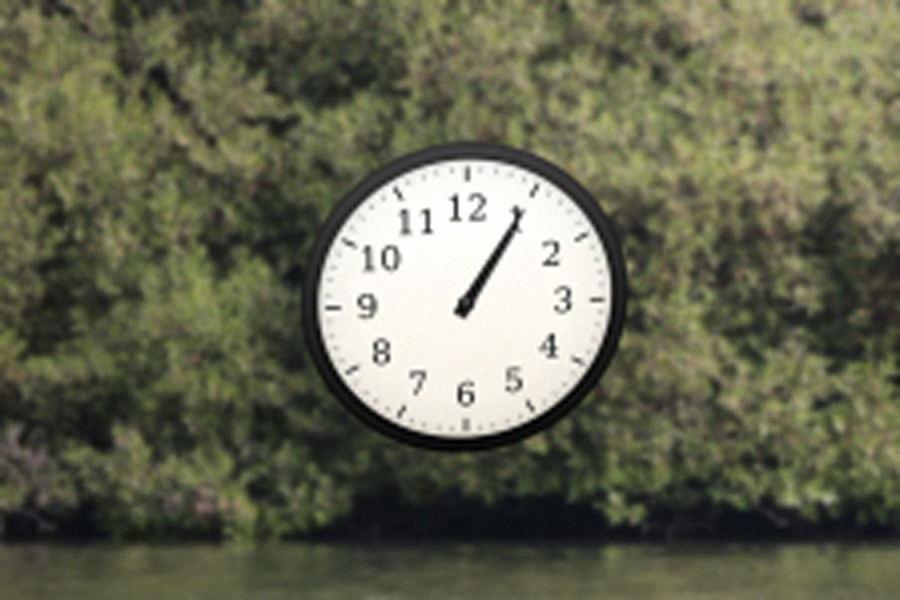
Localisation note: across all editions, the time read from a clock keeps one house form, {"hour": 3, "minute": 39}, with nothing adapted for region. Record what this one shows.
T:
{"hour": 1, "minute": 5}
